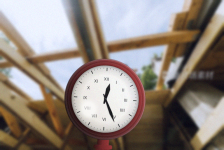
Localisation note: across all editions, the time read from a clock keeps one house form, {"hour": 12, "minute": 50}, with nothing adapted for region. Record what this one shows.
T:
{"hour": 12, "minute": 26}
